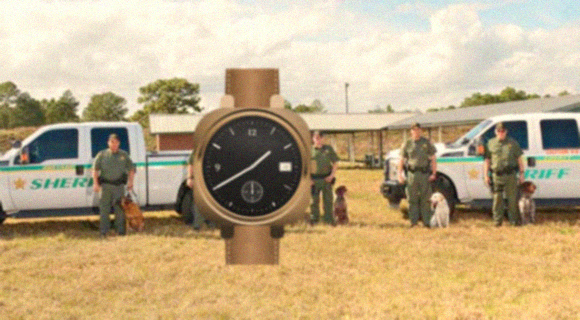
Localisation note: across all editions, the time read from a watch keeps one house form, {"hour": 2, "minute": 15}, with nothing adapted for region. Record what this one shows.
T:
{"hour": 1, "minute": 40}
